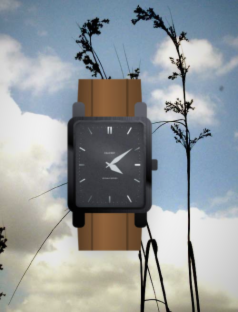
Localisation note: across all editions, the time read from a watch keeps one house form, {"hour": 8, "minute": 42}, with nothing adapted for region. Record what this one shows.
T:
{"hour": 4, "minute": 9}
